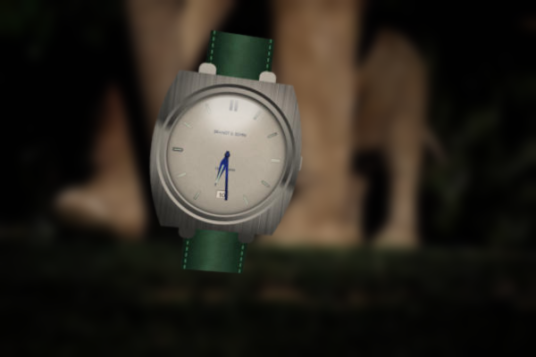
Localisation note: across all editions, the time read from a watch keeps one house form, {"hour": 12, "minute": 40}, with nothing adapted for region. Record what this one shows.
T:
{"hour": 6, "minute": 29}
